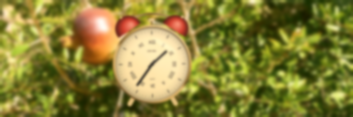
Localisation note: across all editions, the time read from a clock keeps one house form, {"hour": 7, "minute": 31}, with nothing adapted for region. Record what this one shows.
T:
{"hour": 1, "minute": 36}
